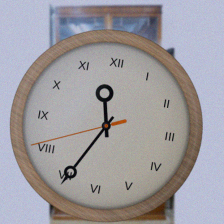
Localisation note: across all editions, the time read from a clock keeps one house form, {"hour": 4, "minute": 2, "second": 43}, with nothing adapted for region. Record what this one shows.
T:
{"hour": 11, "minute": 34, "second": 41}
